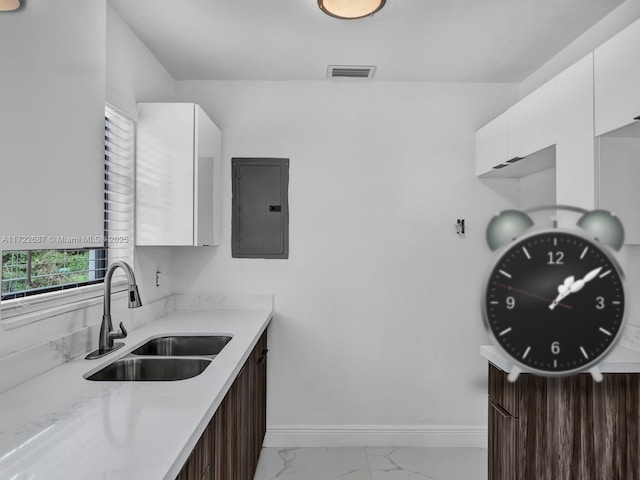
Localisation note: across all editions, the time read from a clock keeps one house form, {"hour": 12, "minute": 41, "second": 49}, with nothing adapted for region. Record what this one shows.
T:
{"hour": 1, "minute": 8, "second": 48}
